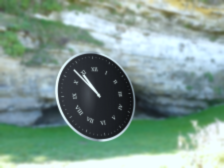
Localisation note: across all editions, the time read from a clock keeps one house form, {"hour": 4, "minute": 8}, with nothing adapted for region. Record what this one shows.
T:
{"hour": 10, "minute": 53}
